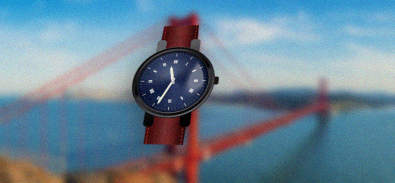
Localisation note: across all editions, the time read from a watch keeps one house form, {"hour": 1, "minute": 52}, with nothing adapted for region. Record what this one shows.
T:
{"hour": 11, "minute": 34}
